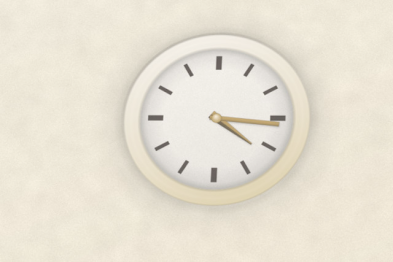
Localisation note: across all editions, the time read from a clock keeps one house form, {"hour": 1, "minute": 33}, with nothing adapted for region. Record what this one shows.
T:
{"hour": 4, "minute": 16}
